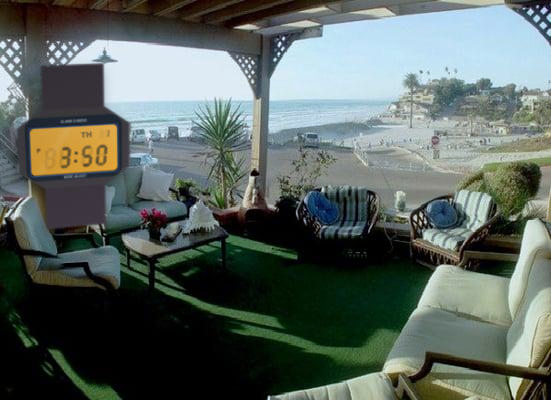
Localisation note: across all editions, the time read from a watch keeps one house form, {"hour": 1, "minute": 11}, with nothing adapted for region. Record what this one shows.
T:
{"hour": 3, "minute": 50}
